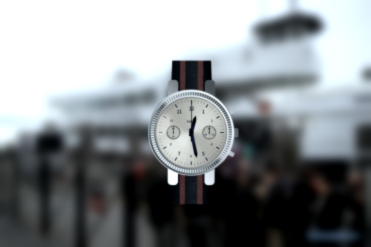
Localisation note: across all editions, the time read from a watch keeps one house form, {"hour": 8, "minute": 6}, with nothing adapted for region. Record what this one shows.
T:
{"hour": 12, "minute": 28}
